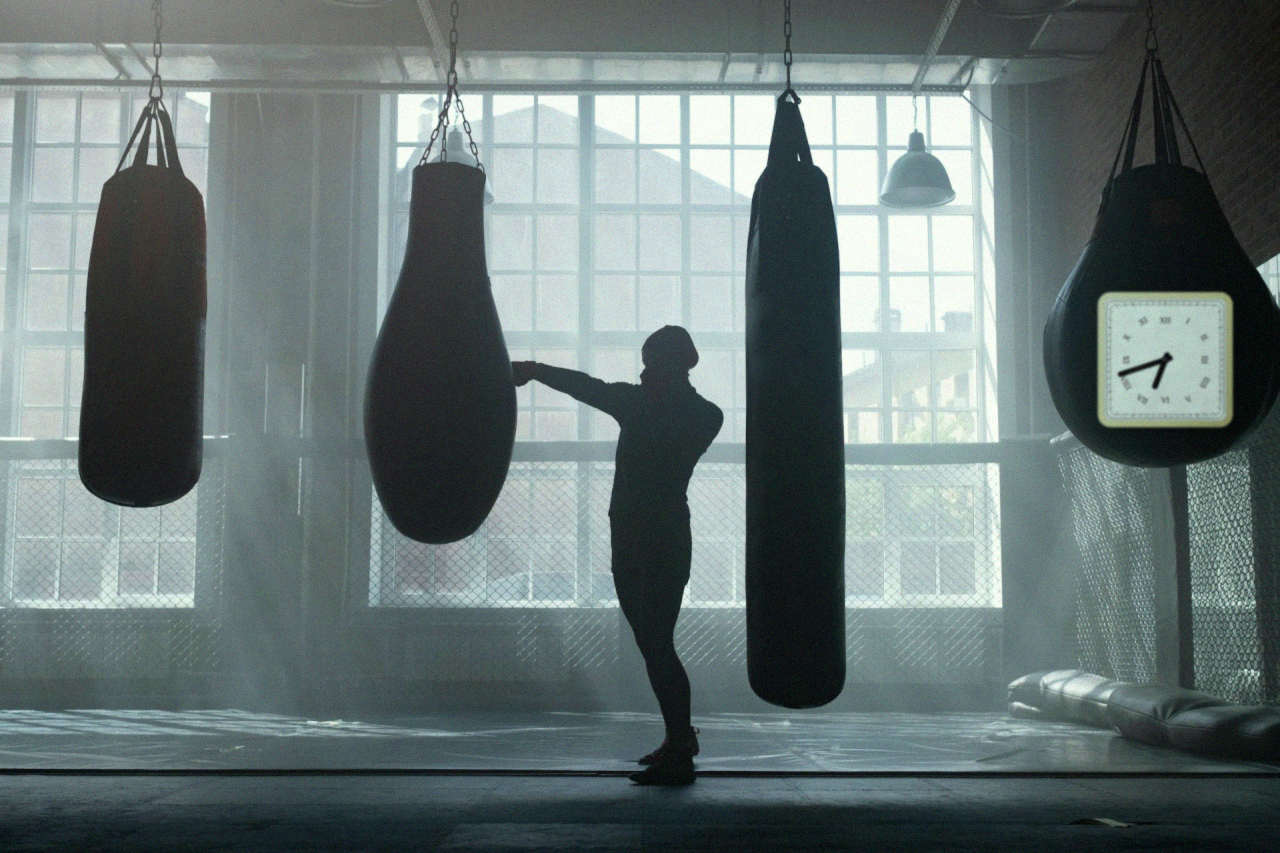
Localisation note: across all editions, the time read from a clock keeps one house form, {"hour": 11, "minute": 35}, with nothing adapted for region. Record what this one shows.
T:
{"hour": 6, "minute": 42}
